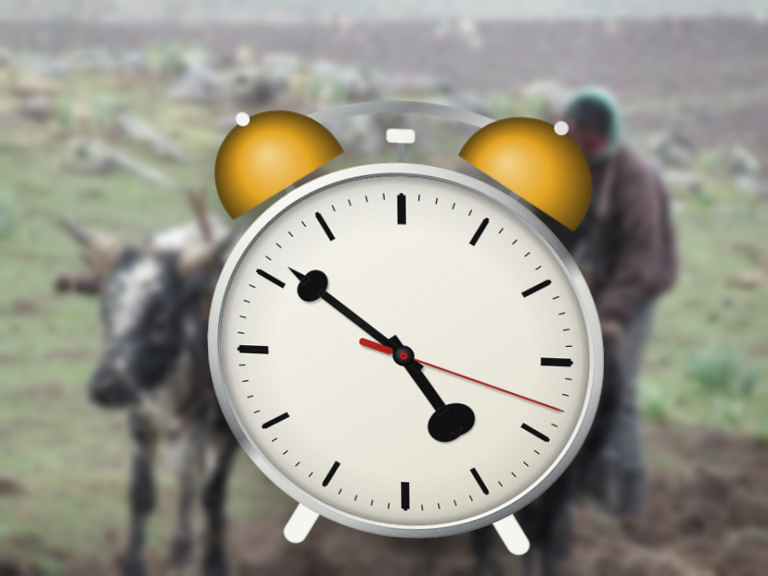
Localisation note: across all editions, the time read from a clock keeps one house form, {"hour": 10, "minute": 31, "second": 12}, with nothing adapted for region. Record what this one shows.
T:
{"hour": 4, "minute": 51, "second": 18}
